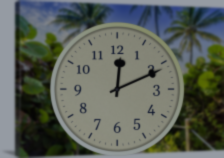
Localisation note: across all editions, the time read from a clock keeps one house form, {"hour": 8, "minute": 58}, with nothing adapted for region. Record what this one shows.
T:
{"hour": 12, "minute": 11}
